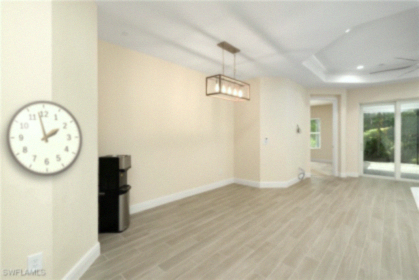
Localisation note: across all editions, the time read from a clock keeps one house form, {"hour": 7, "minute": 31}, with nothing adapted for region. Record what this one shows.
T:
{"hour": 1, "minute": 58}
